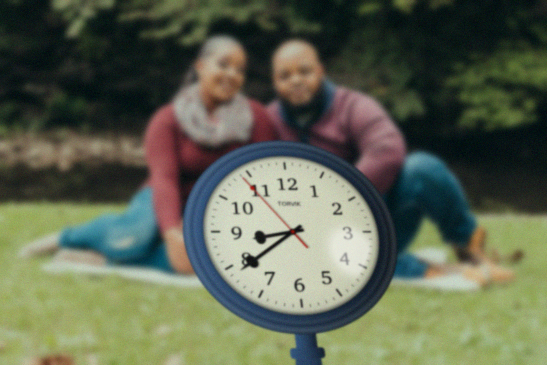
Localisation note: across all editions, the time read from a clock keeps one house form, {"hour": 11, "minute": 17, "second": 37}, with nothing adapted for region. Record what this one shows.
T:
{"hour": 8, "minute": 38, "second": 54}
